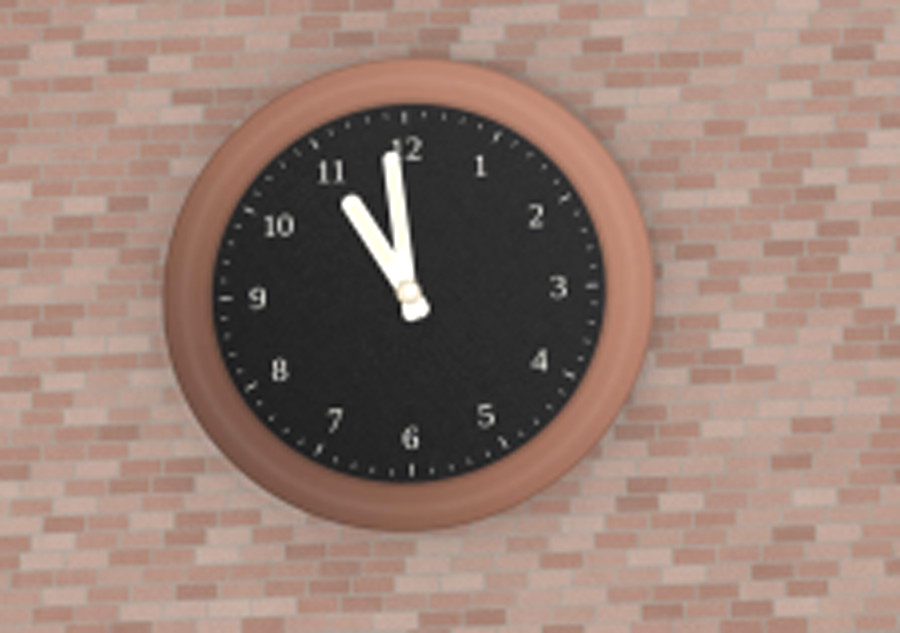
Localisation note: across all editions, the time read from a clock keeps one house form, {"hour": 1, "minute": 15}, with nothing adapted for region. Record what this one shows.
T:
{"hour": 10, "minute": 59}
